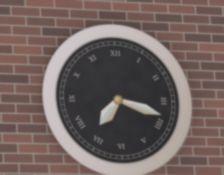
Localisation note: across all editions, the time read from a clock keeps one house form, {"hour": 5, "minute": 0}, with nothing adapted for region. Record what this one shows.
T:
{"hour": 7, "minute": 18}
